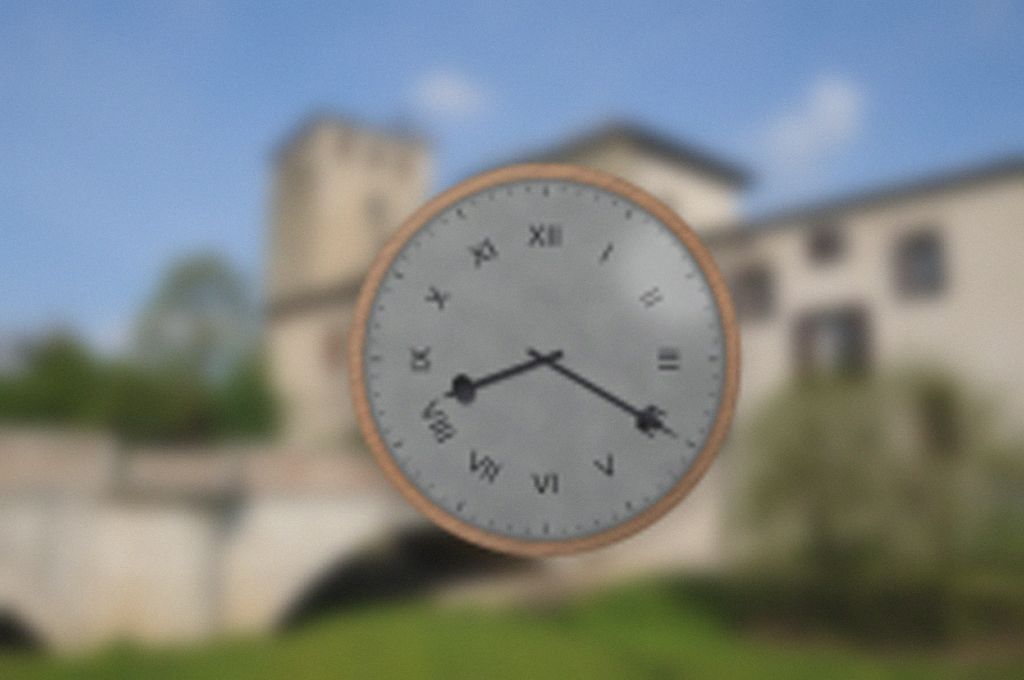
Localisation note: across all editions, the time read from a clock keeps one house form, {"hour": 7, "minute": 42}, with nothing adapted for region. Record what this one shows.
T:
{"hour": 8, "minute": 20}
